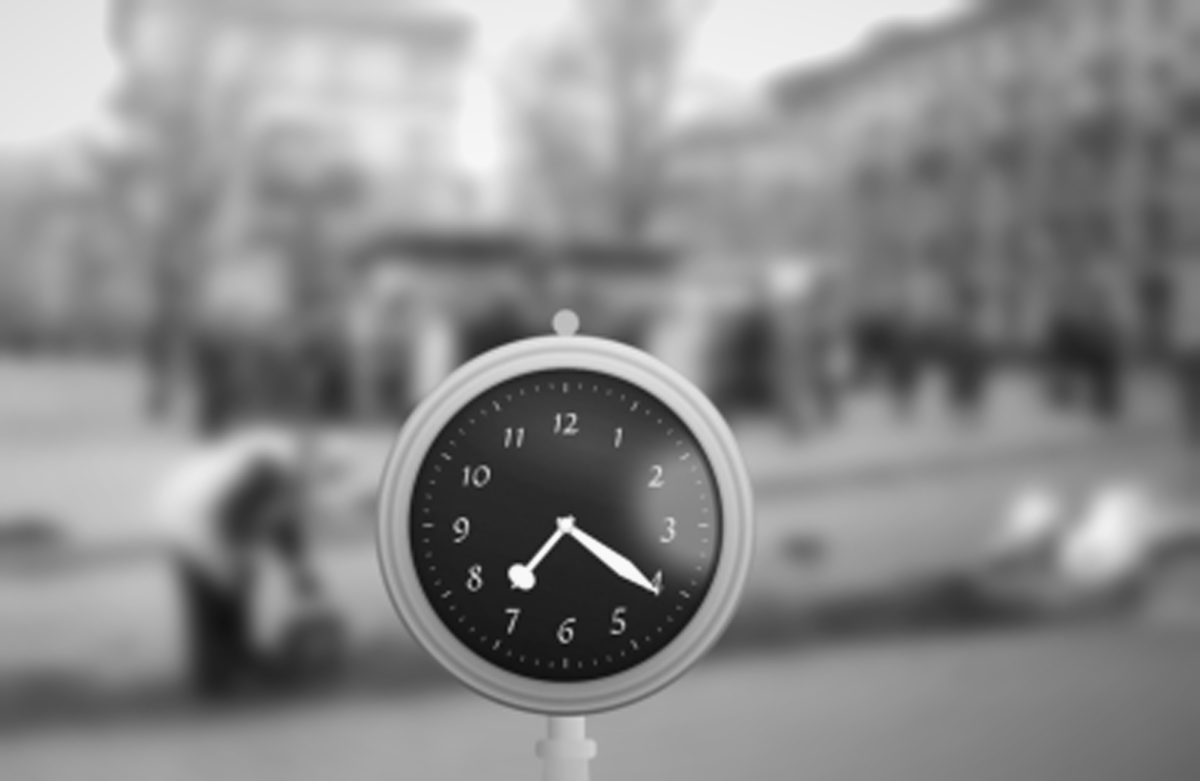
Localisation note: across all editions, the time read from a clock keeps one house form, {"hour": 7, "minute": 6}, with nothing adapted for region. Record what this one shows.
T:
{"hour": 7, "minute": 21}
